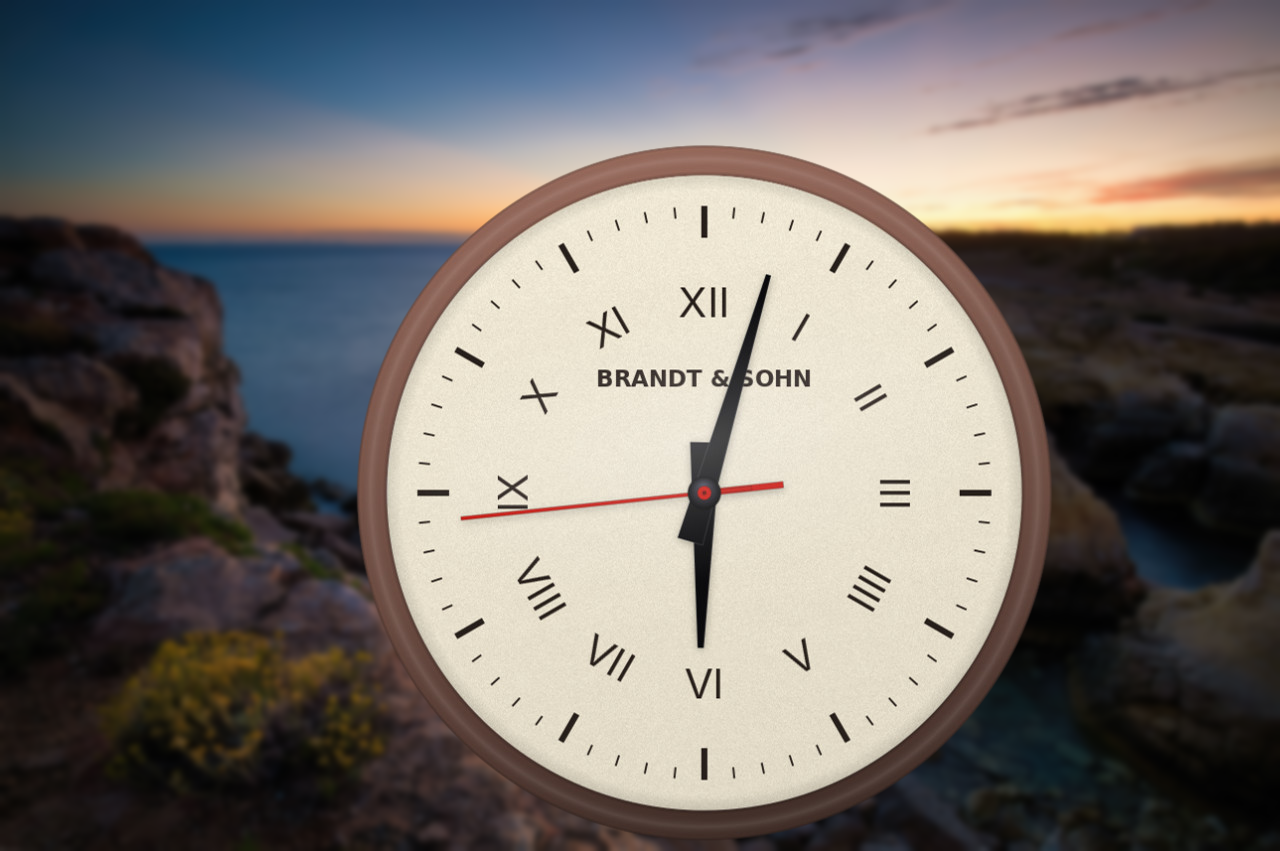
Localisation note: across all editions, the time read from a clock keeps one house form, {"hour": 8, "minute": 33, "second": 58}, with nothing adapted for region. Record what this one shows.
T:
{"hour": 6, "minute": 2, "second": 44}
